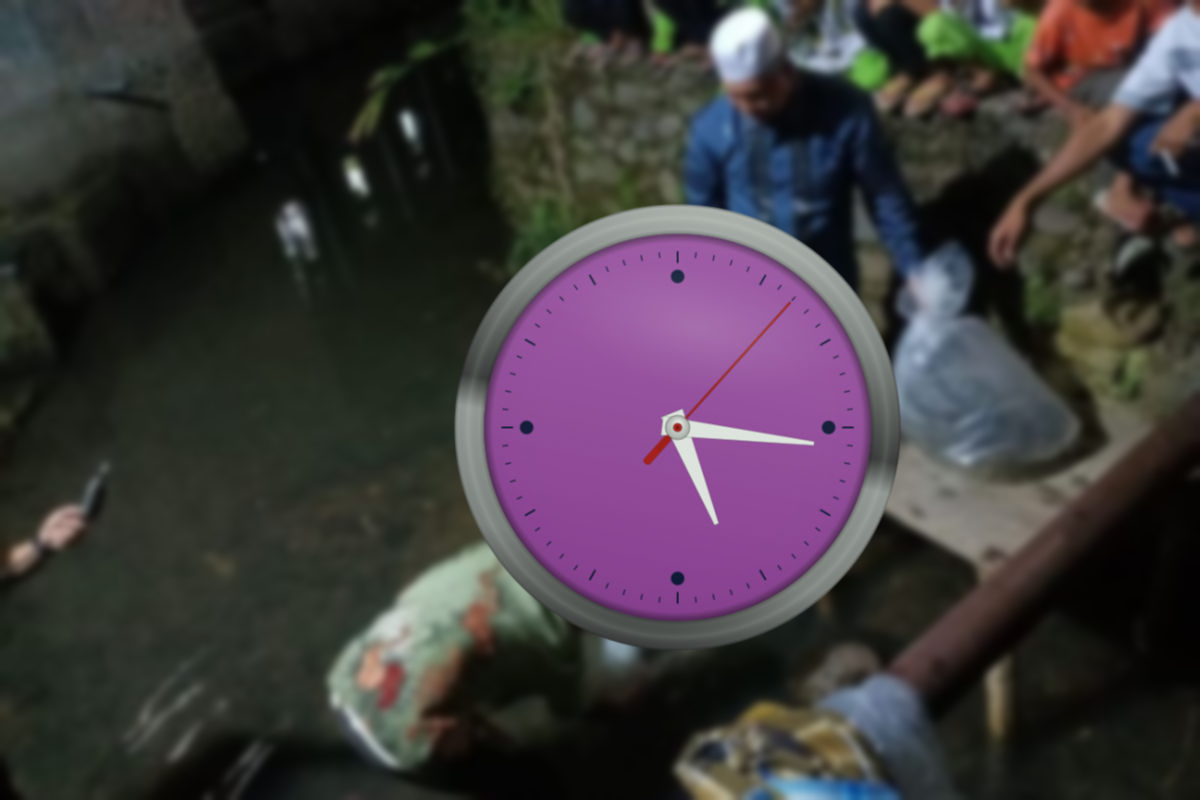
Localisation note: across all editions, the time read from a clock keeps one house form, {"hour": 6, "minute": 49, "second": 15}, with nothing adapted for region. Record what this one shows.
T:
{"hour": 5, "minute": 16, "second": 7}
